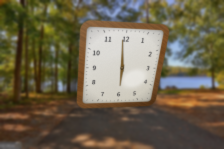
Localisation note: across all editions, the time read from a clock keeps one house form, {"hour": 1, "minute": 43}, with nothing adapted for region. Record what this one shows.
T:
{"hour": 5, "minute": 59}
